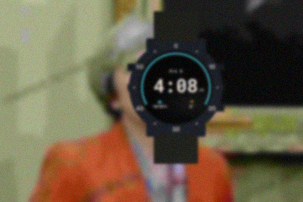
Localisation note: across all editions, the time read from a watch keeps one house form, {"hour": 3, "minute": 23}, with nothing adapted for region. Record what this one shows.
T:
{"hour": 4, "minute": 8}
